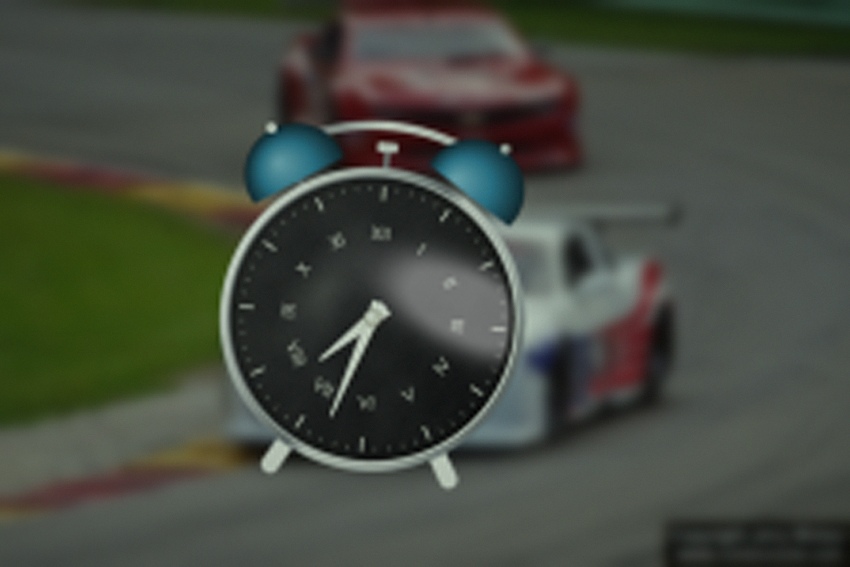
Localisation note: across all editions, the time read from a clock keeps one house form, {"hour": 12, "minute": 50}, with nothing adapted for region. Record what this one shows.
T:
{"hour": 7, "minute": 33}
